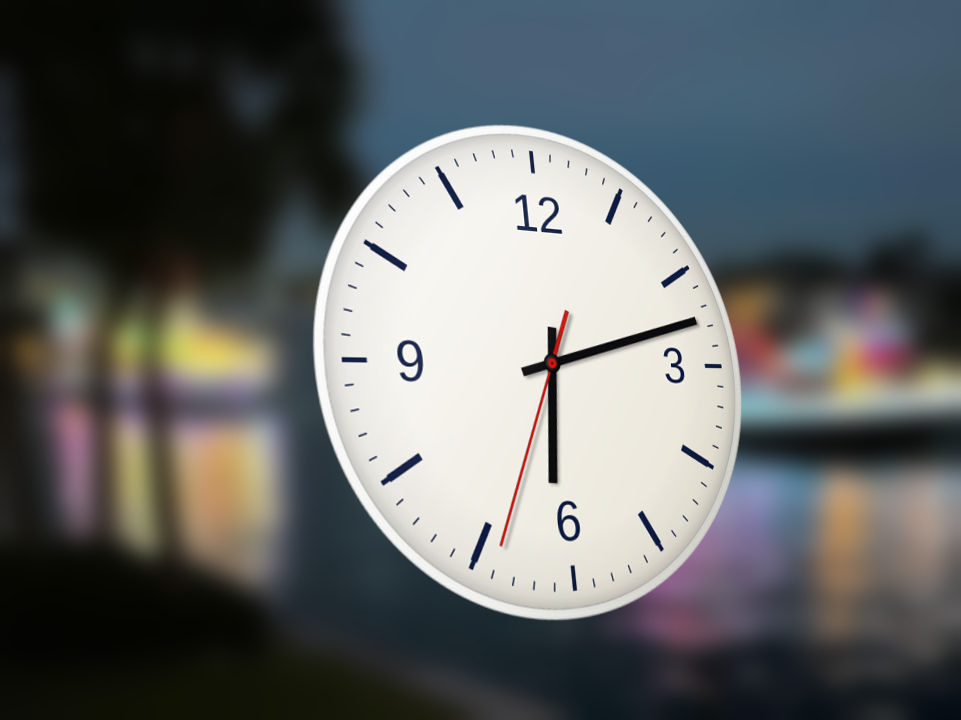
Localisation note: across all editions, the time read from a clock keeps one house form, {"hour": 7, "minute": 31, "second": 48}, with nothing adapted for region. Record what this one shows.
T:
{"hour": 6, "minute": 12, "second": 34}
